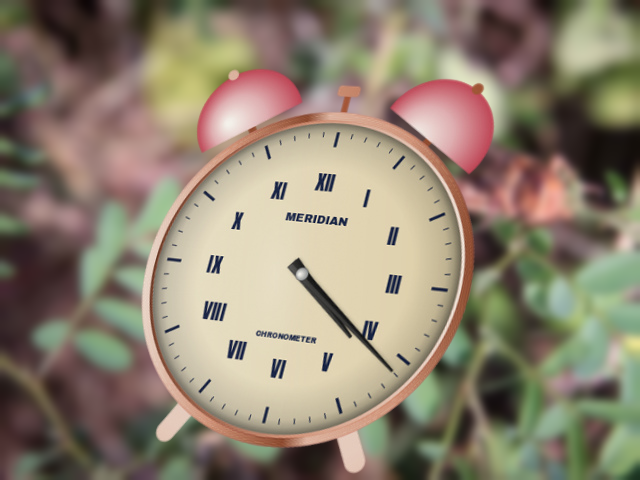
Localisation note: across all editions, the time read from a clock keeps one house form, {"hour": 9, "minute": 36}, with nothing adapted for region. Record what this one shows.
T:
{"hour": 4, "minute": 21}
